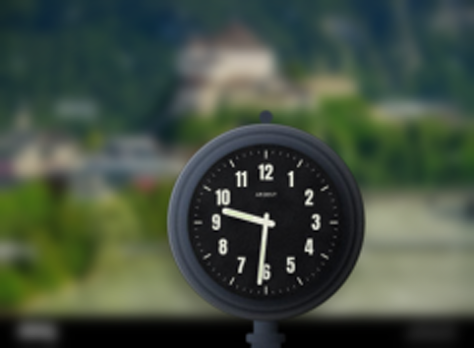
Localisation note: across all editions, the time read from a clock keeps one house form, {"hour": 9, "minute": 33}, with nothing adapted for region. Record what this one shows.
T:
{"hour": 9, "minute": 31}
